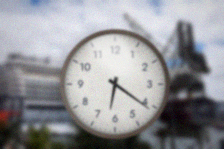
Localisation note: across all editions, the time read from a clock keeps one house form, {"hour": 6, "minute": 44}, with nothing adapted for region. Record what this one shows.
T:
{"hour": 6, "minute": 21}
